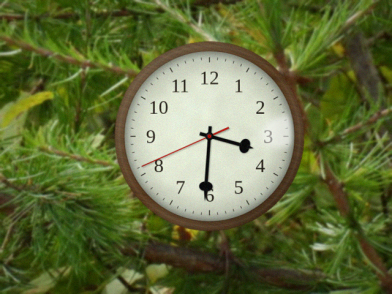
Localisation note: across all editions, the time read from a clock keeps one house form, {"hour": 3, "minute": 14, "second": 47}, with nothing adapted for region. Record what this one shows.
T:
{"hour": 3, "minute": 30, "second": 41}
